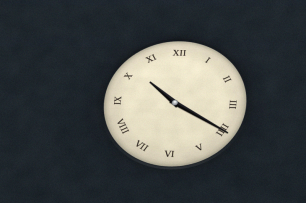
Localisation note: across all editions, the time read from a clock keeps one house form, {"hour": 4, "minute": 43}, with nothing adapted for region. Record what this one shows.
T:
{"hour": 10, "minute": 20}
